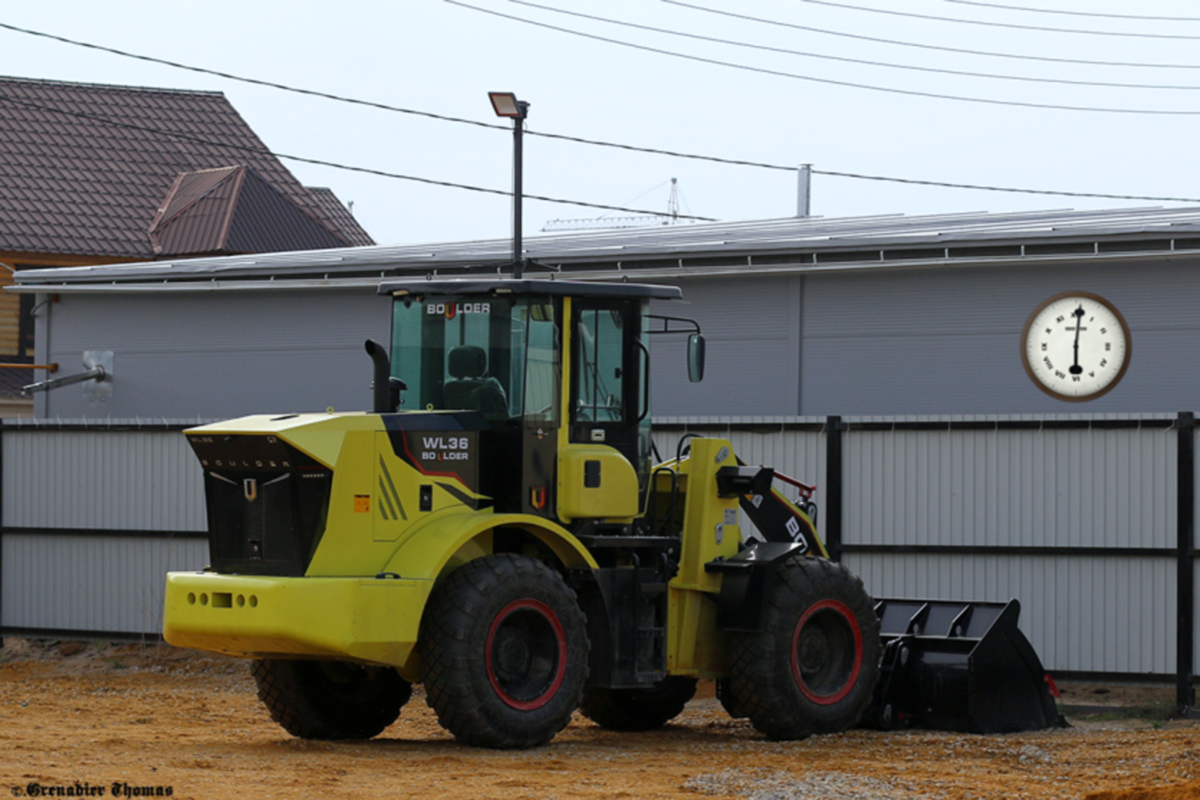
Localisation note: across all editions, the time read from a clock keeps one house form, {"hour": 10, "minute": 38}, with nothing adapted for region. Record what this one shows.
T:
{"hour": 6, "minute": 1}
